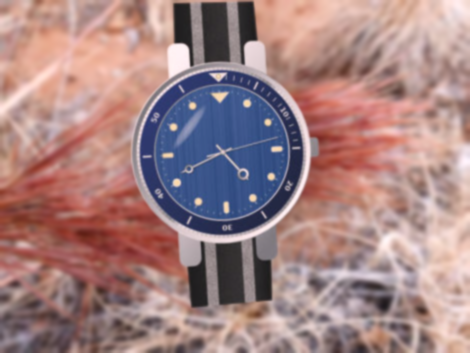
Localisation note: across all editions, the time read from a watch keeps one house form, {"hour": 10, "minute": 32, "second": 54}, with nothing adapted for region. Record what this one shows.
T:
{"hour": 4, "minute": 41, "second": 13}
